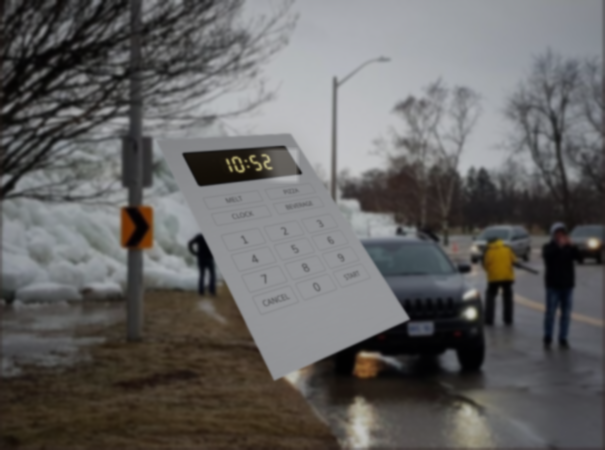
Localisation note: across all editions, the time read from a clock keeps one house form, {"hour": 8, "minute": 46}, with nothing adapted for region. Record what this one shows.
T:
{"hour": 10, "minute": 52}
